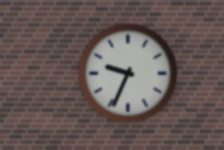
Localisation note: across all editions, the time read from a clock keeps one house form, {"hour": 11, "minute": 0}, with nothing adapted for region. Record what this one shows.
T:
{"hour": 9, "minute": 34}
